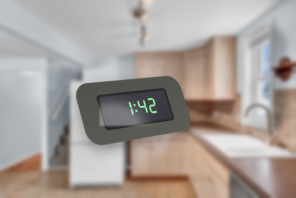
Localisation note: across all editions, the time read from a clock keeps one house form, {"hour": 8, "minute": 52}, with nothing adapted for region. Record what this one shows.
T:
{"hour": 1, "minute": 42}
